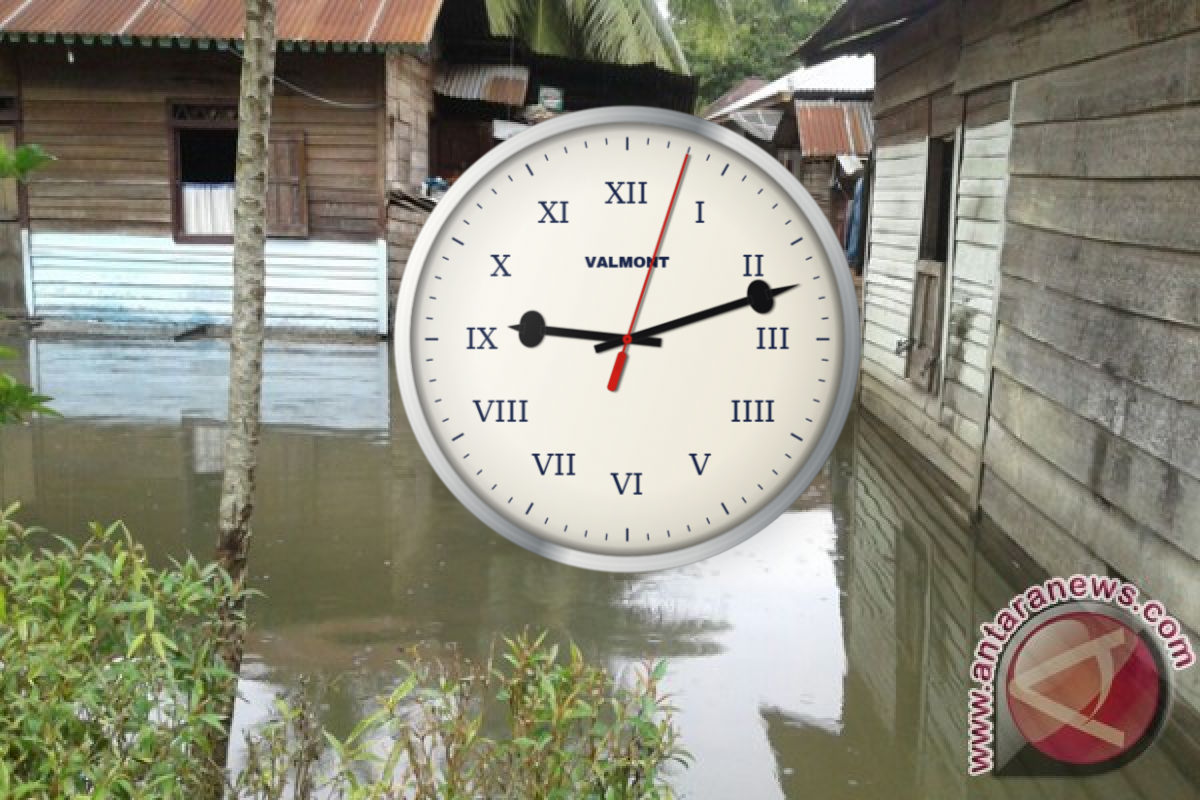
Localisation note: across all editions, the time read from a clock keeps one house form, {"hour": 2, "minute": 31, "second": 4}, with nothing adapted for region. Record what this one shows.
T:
{"hour": 9, "minute": 12, "second": 3}
